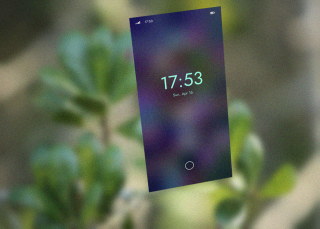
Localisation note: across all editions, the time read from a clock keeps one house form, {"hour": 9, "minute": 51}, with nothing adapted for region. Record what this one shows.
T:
{"hour": 17, "minute": 53}
